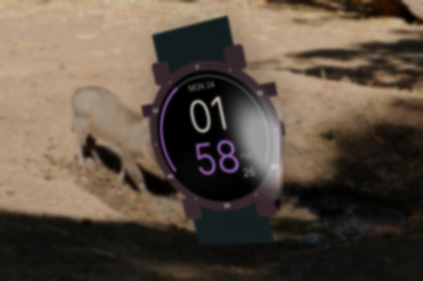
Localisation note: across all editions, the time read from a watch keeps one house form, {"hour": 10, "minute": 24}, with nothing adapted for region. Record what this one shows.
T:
{"hour": 1, "minute": 58}
